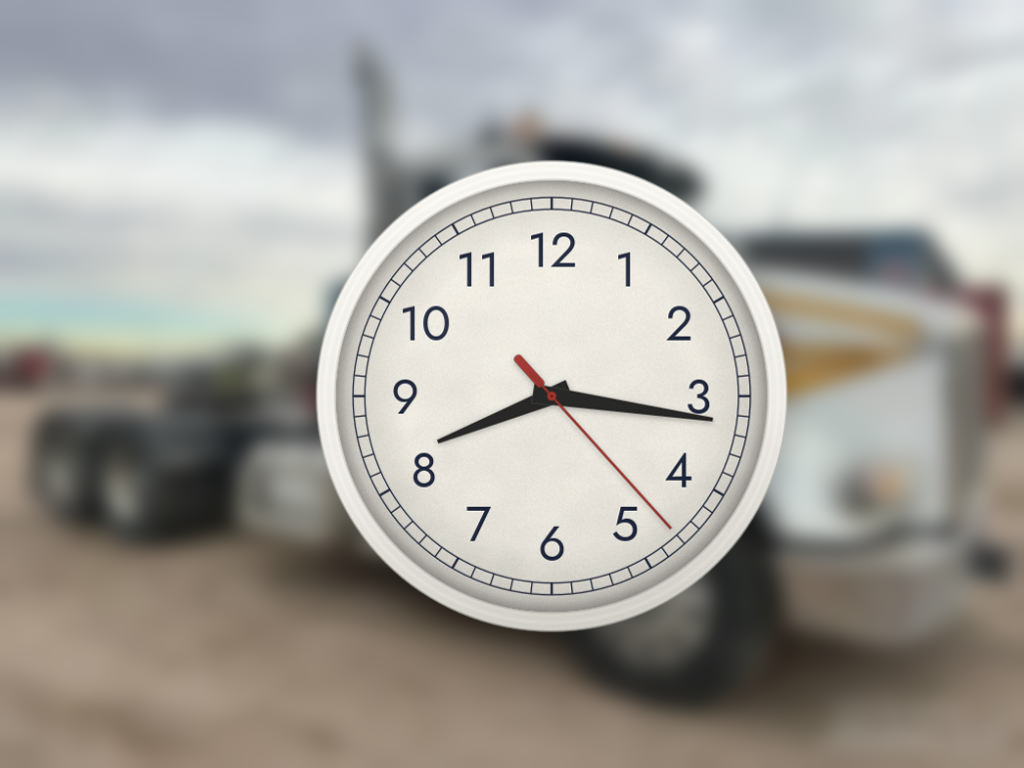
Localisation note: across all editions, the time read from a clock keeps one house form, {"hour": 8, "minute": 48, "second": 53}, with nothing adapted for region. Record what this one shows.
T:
{"hour": 8, "minute": 16, "second": 23}
